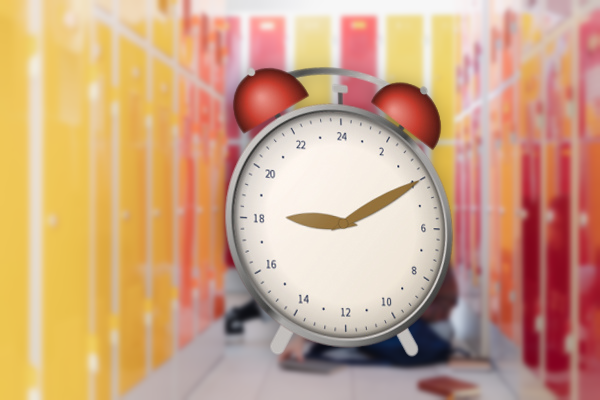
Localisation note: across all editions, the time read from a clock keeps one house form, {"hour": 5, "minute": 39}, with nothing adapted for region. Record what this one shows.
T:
{"hour": 18, "minute": 10}
